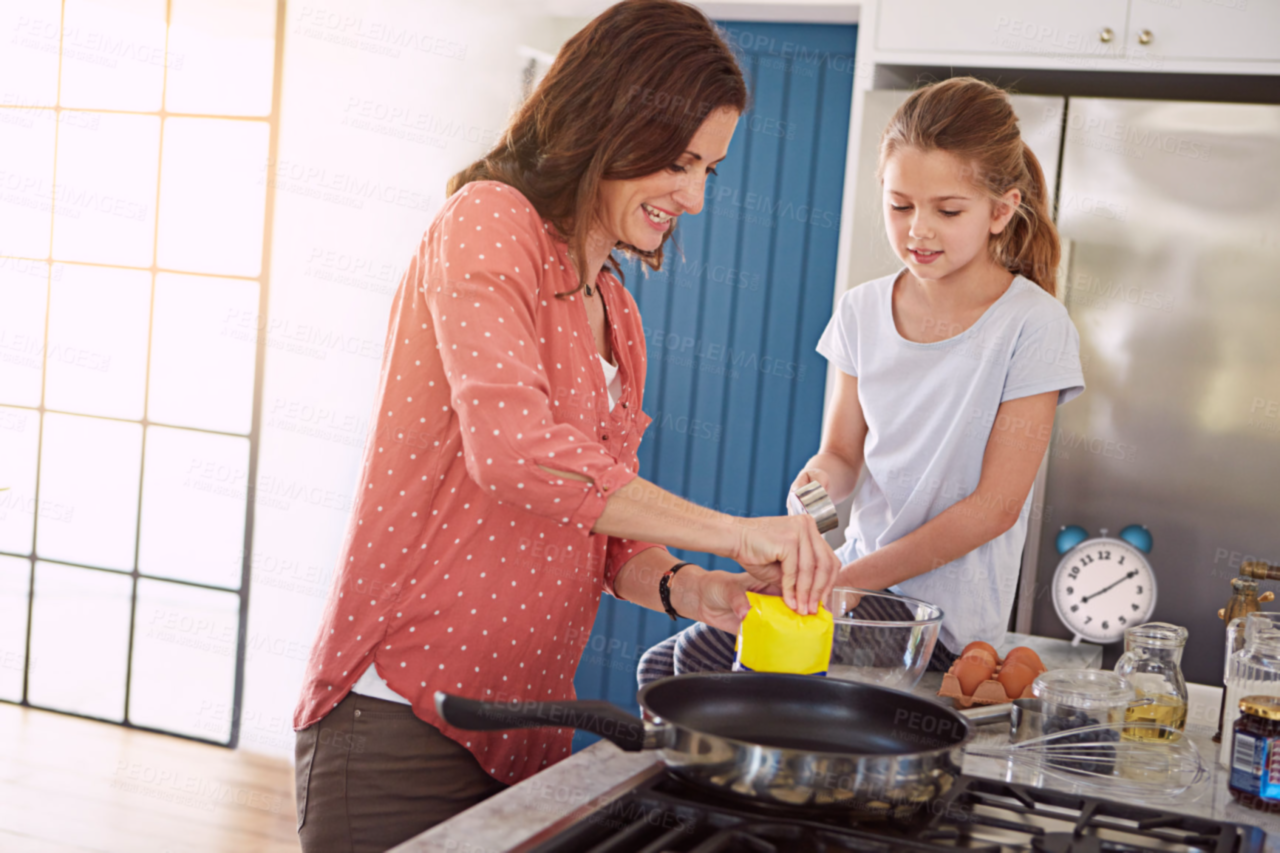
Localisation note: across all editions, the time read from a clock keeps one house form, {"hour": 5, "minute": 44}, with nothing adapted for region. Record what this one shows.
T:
{"hour": 8, "minute": 10}
